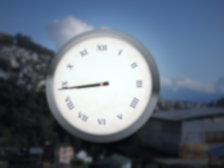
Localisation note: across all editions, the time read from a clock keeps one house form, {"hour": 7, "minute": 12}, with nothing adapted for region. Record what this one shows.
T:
{"hour": 8, "minute": 44}
